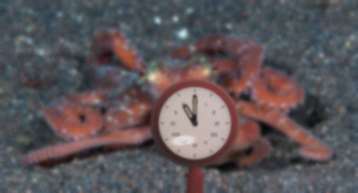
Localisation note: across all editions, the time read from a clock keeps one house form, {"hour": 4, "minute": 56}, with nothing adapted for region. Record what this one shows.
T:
{"hour": 11, "minute": 0}
